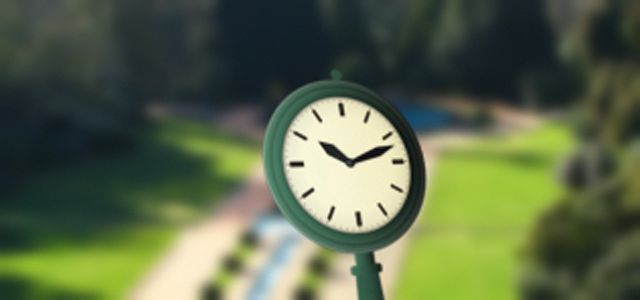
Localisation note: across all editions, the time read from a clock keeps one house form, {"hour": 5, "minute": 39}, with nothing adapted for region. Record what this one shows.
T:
{"hour": 10, "minute": 12}
